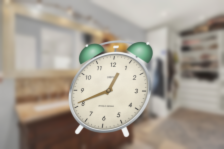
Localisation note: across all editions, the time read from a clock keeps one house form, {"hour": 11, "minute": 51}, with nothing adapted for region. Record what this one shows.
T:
{"hour": 12, "minute": 41}
